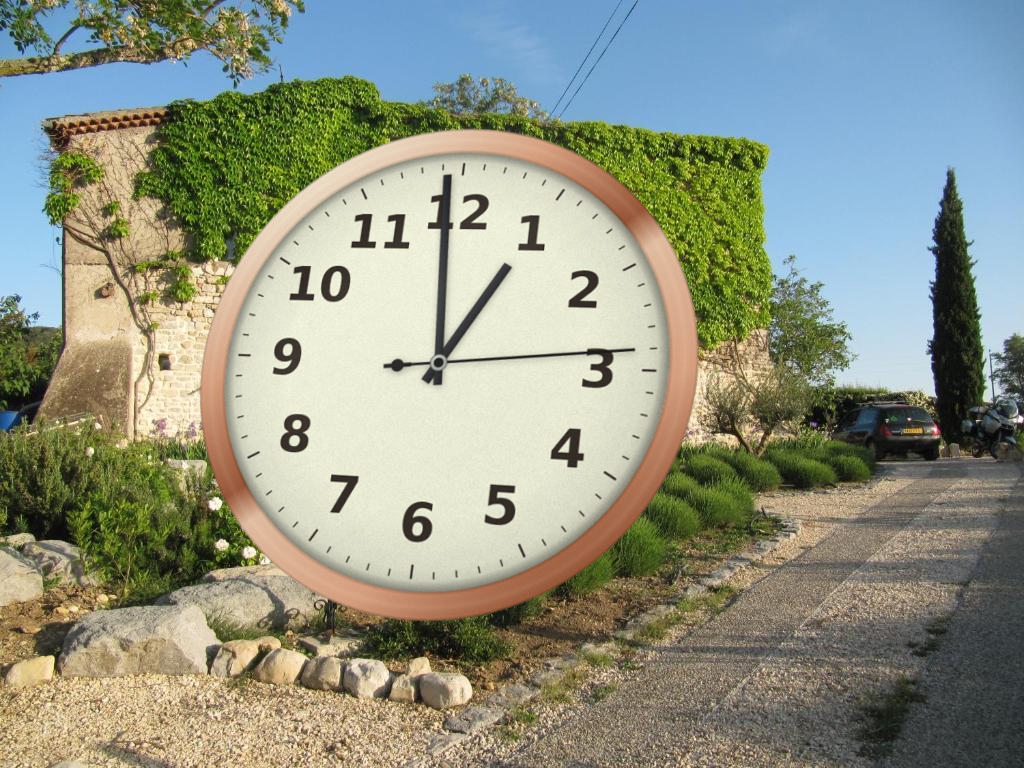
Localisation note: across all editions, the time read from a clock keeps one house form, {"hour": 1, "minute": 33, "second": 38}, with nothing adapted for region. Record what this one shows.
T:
{"hour": 12, "minute": 59, "second": 14}
